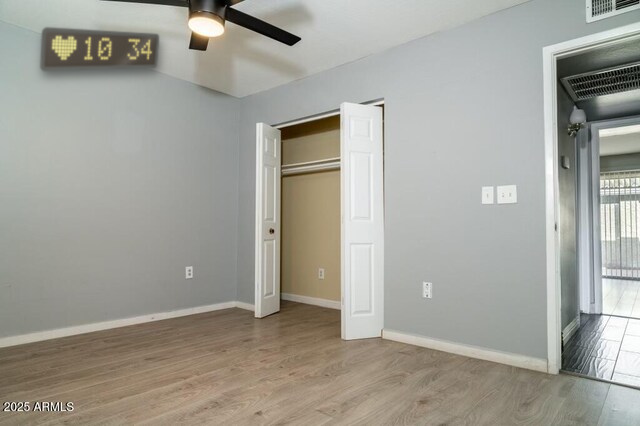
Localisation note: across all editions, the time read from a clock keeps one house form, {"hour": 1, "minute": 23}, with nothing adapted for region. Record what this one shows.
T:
{"hour": 10, "minute": 34}
